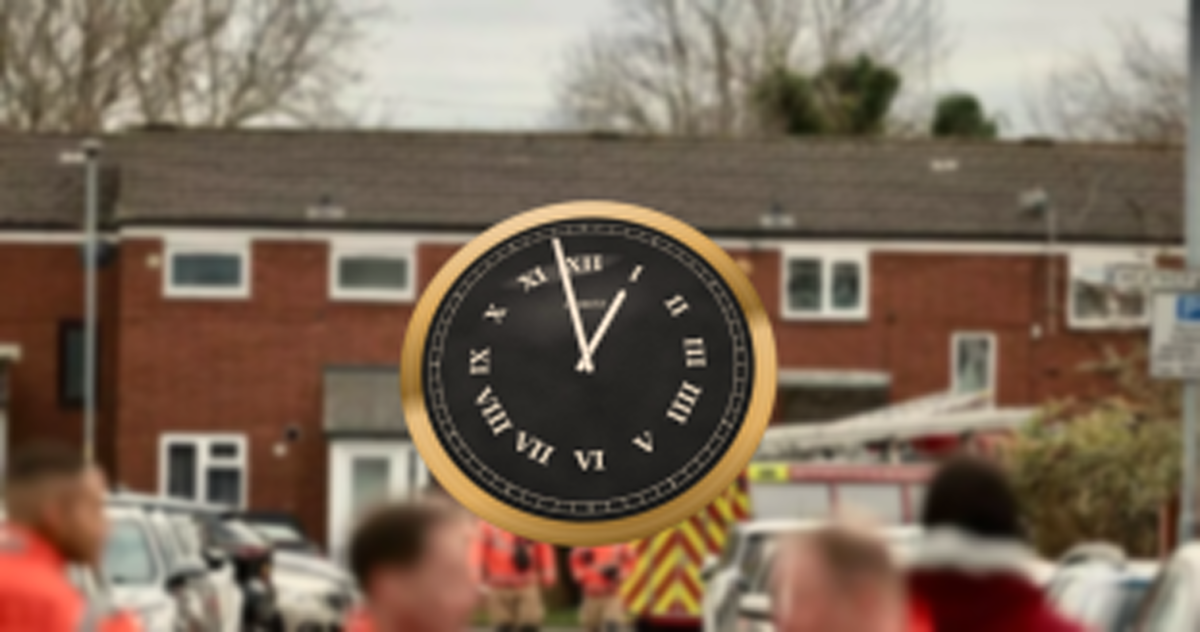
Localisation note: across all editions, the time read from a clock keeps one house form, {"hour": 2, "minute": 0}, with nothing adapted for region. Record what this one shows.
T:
{"hour": 12, "minute": 58}
